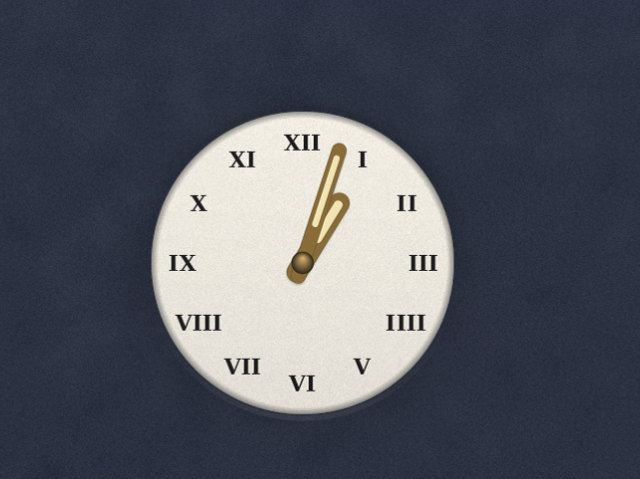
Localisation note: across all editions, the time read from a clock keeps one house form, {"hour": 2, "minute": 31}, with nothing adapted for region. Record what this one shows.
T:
{"hour": 1, "minute": 3}
